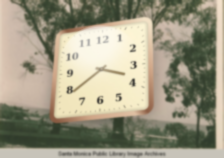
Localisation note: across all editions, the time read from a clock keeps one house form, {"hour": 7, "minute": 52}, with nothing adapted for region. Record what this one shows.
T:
{"hour": 3, "minute": 39}
